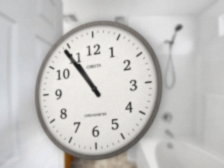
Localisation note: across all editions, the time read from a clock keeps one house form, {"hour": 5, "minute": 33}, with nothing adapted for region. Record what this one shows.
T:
{"hour": 10, "minute": 54}
